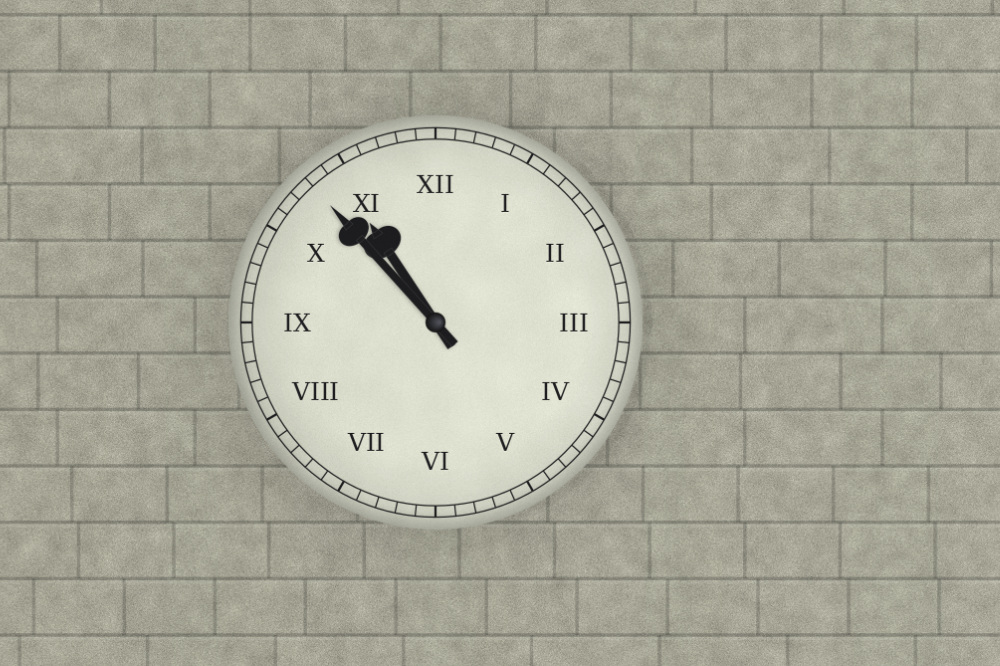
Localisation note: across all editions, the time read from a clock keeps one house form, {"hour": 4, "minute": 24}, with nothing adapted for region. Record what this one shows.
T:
{"hour": 10, "minute": 53}
